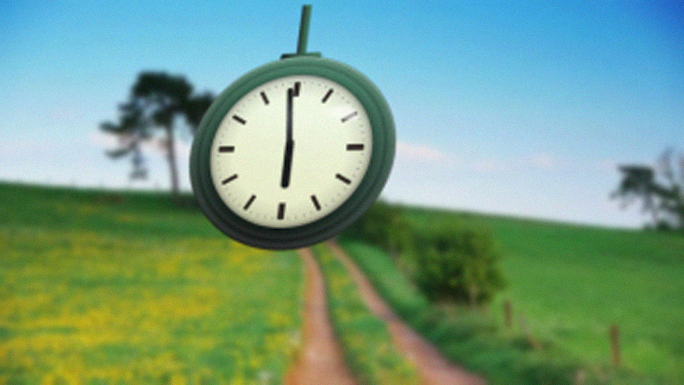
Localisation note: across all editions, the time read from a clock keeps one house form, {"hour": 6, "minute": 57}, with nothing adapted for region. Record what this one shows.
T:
{"hour": 5, "minute": 59}
